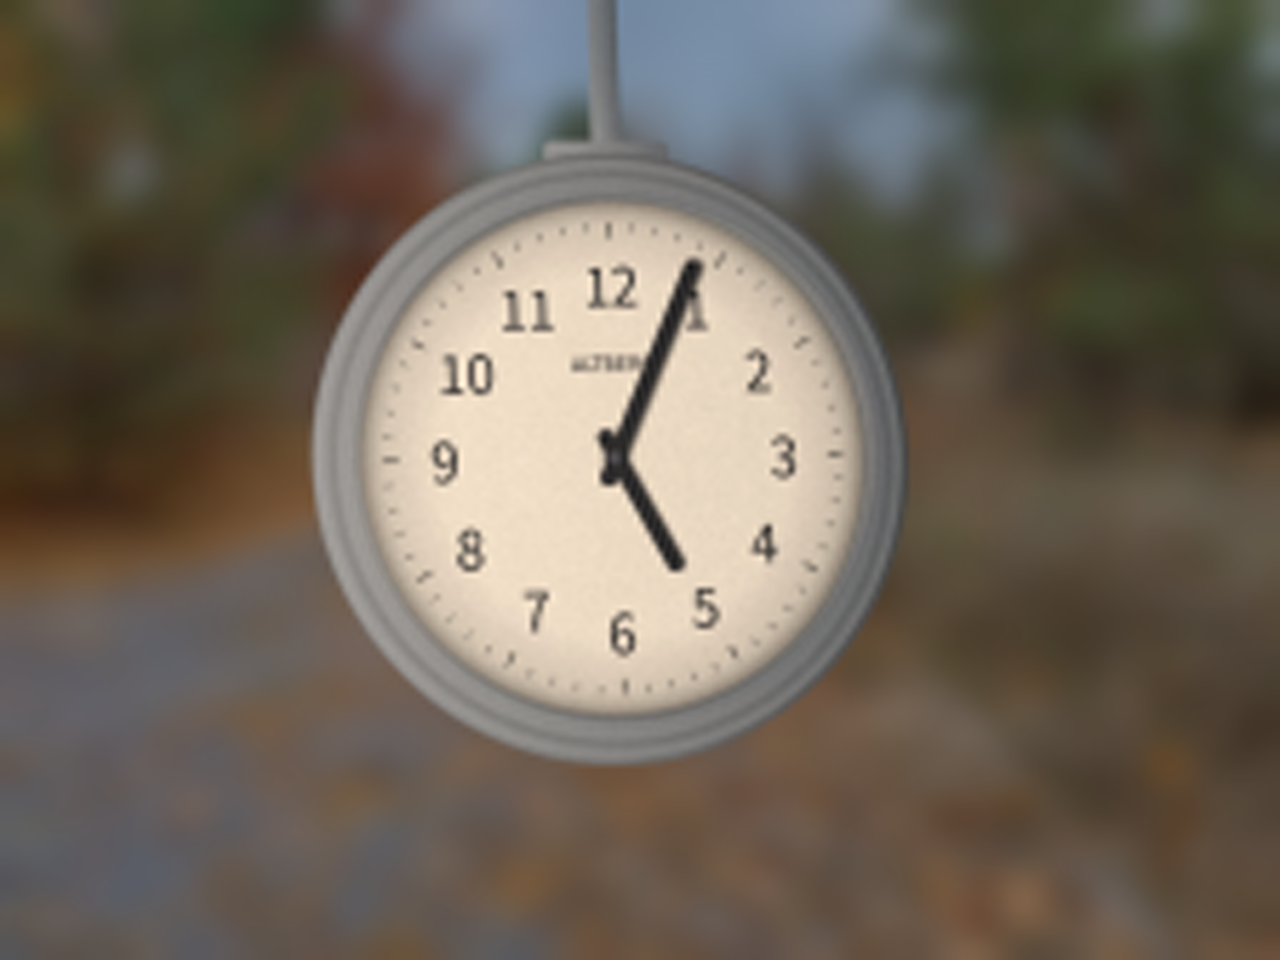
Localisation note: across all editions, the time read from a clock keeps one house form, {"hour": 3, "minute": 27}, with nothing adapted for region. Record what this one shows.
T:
{"hour": 5, "minute": 4}
